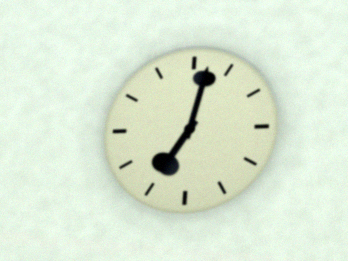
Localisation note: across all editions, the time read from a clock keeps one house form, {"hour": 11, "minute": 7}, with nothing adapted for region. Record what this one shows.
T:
{"hour": 7, "minute": 2}
